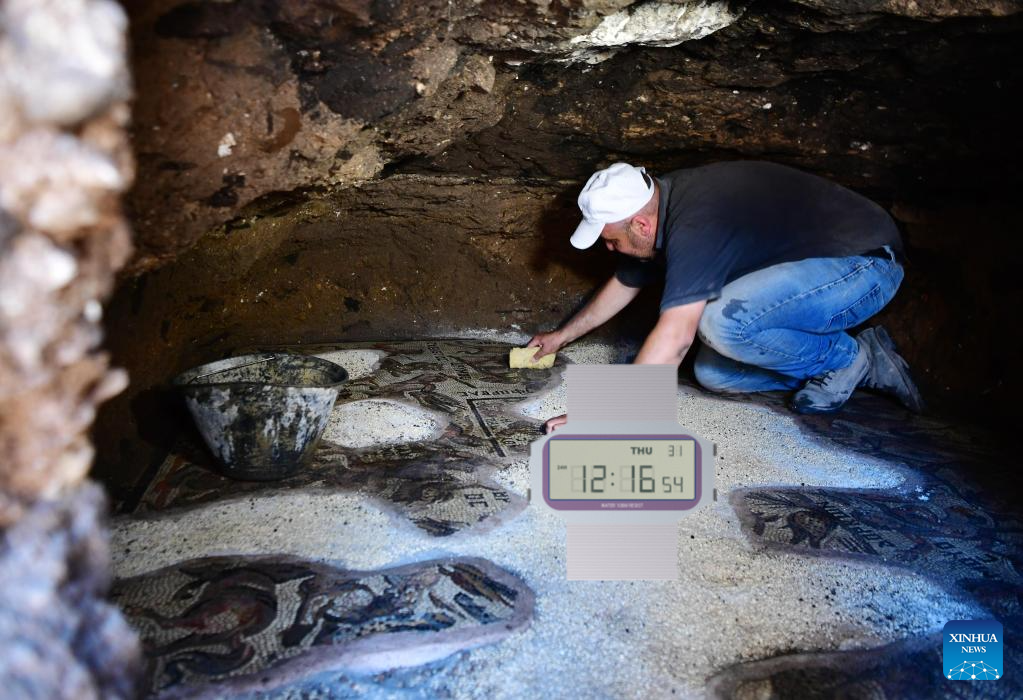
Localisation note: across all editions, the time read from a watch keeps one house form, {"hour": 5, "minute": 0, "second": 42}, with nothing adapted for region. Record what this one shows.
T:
{"hour": 12, "minute": 16, "second": 54}
